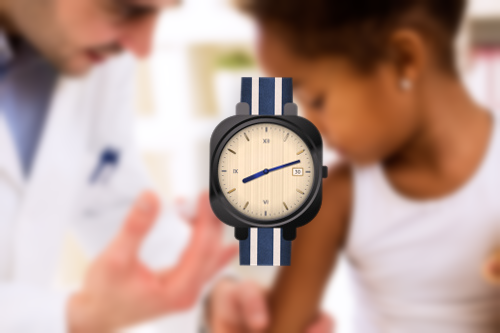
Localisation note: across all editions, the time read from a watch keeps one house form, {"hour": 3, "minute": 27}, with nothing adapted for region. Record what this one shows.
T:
{"hour": 8, "minute": 12}
